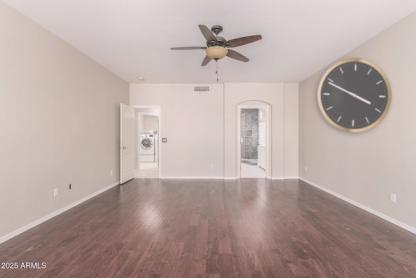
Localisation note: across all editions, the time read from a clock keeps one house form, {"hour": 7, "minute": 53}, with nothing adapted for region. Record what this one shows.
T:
{"hour": 3, "minute": 49}
